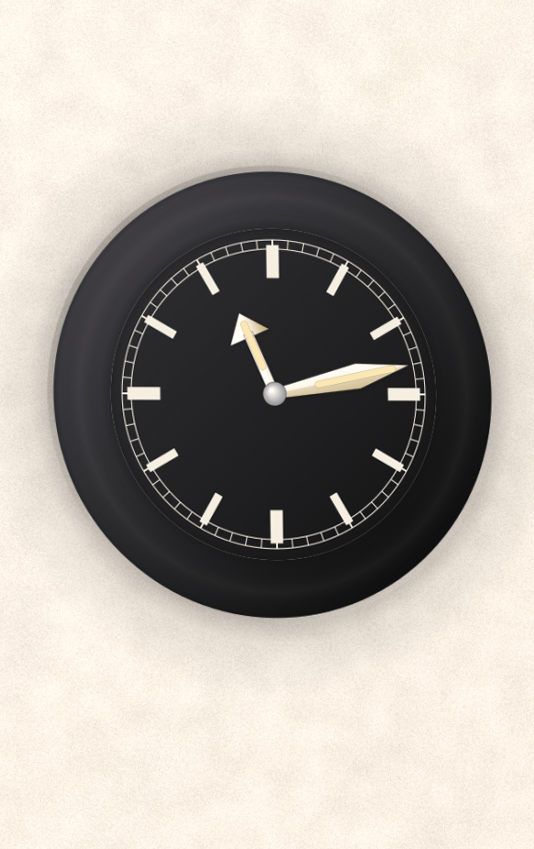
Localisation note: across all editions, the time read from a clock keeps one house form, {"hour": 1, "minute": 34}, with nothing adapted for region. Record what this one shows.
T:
{"hour": 11, "minute": 13}
